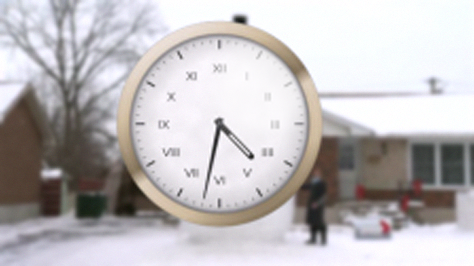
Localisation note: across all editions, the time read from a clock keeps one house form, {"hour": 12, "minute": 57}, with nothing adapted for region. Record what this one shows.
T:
{"hour": 4, "minute": 32}
